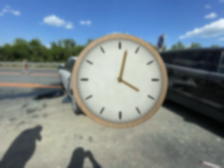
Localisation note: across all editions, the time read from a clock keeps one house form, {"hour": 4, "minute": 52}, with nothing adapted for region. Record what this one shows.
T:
{"hour": 4, "minute": 2}
